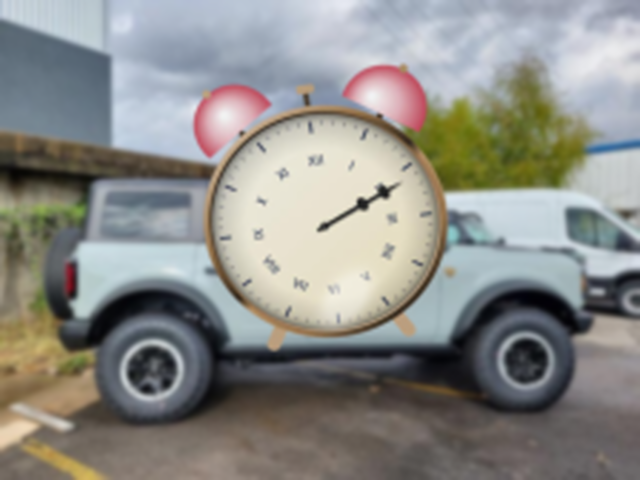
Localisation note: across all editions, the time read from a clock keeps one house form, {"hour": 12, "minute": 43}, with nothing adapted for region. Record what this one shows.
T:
{"hour": 2, "minute": 11}
